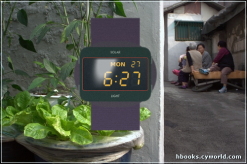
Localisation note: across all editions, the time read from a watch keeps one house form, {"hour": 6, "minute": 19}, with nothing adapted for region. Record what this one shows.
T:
{"hour": 6, "minute": 27}
